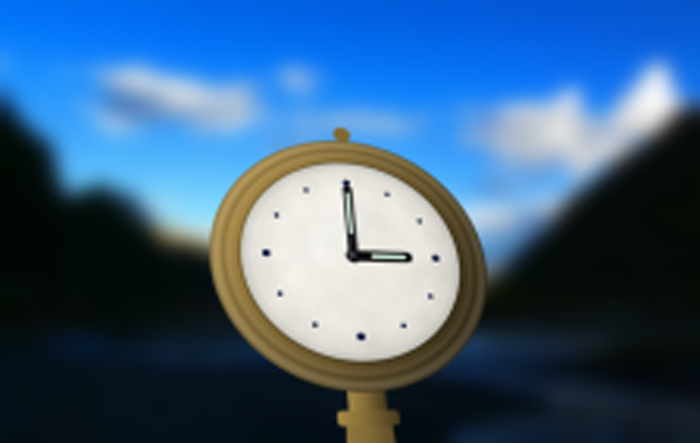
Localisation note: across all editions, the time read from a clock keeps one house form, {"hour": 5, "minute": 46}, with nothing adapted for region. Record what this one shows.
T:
{"hour": 3, "minute": 0}
